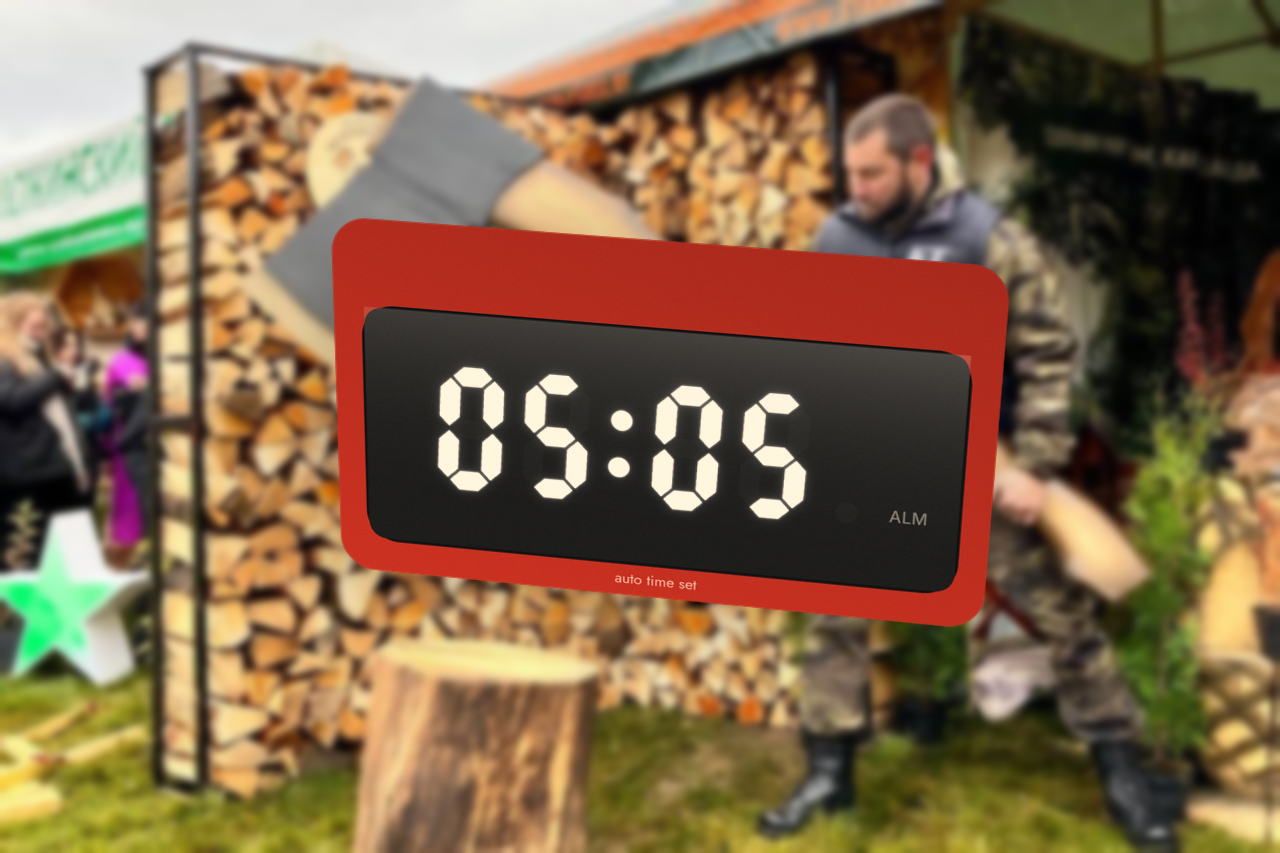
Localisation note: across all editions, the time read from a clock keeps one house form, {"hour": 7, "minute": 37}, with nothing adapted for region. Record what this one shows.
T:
{"hour": 5, "minute": 5}
